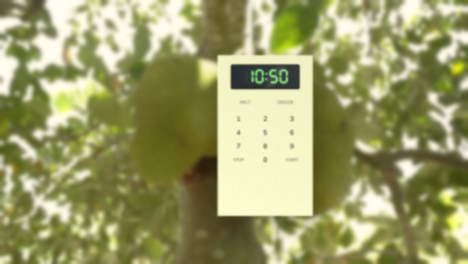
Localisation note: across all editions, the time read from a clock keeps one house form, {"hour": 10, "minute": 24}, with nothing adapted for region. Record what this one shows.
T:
{"hour": 10, "minute": 50}
